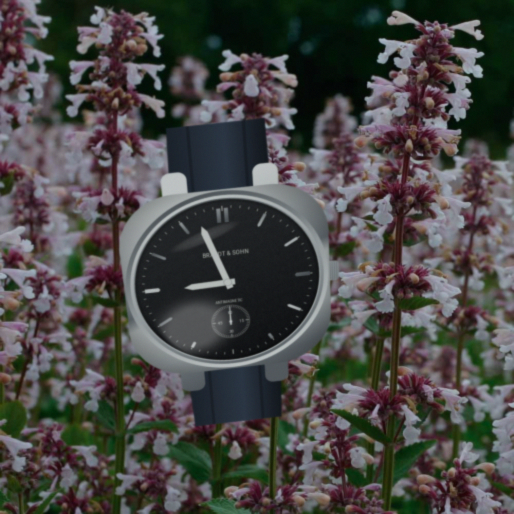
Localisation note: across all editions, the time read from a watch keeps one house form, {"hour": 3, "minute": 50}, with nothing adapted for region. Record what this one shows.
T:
{"hour": 8, "minute": 57}
